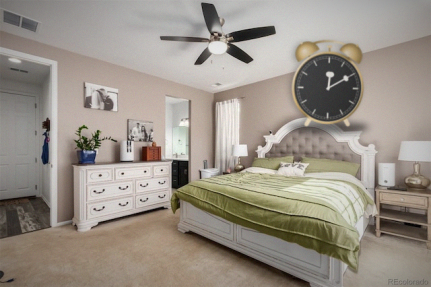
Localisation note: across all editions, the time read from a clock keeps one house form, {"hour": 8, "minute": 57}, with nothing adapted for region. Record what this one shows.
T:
{"hour": 12, "minute": 10}
